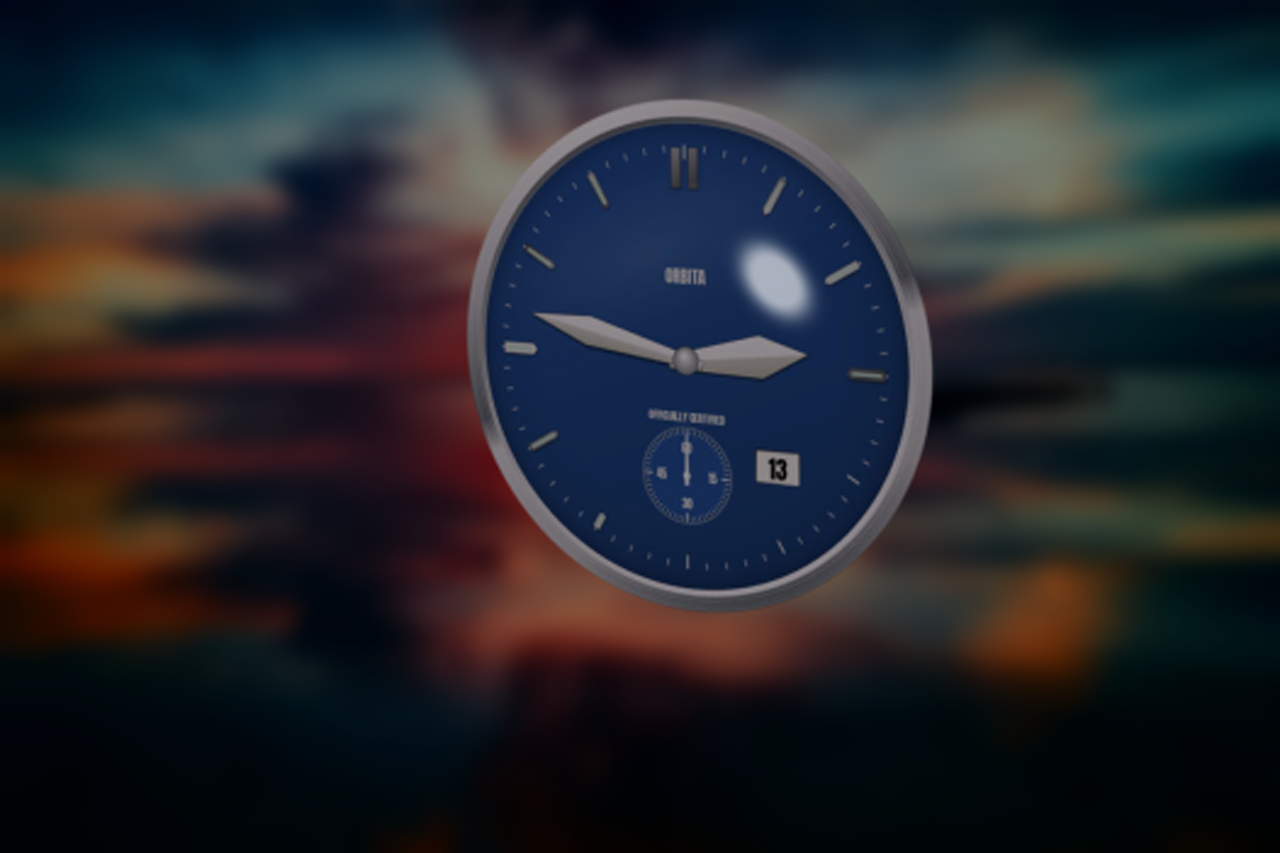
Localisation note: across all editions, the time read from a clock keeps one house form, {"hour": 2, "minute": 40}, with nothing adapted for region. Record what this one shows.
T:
{"hour": 2, "minute": 47}
